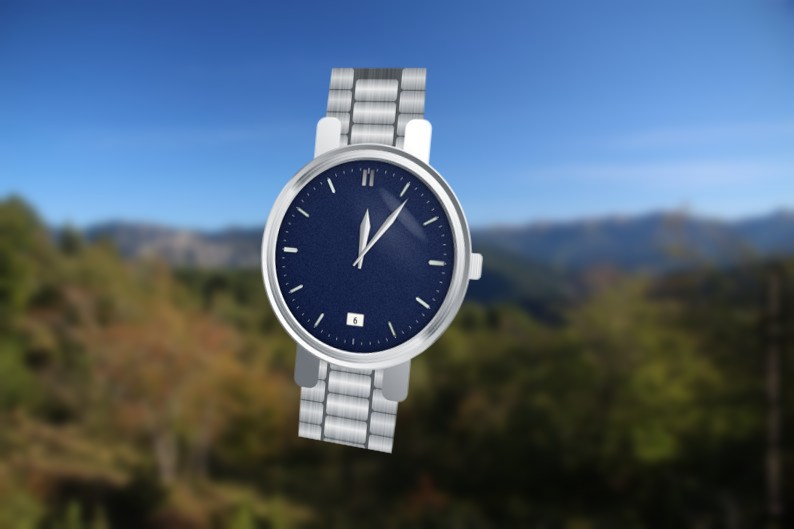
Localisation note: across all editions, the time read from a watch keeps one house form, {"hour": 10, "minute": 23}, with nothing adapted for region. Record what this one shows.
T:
{"hour": 12, "minute": 6}
